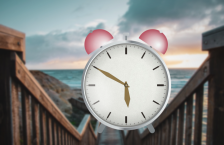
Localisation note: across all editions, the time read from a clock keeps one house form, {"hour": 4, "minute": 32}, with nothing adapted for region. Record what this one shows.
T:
{"hour": 5, "minute": 50}
